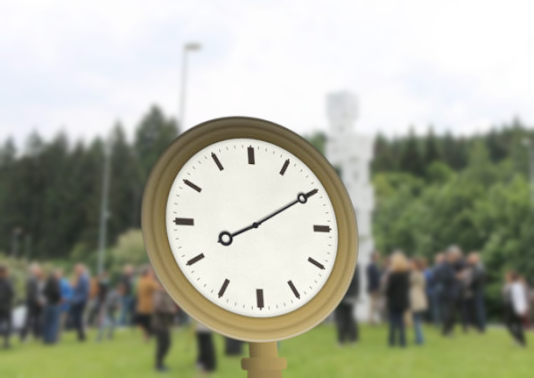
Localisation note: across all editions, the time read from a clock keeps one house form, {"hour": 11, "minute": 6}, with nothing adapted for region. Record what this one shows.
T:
{"hour": 8, "minute": 10}
